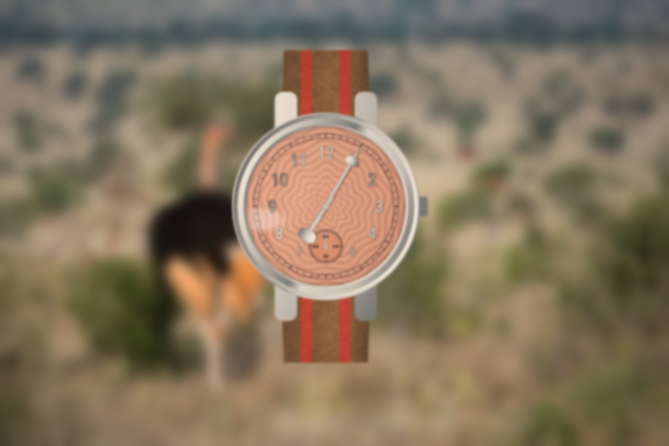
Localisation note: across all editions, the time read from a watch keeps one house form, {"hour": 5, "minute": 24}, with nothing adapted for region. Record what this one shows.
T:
{"hour": 7, "minute": 5}
